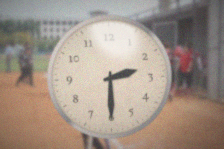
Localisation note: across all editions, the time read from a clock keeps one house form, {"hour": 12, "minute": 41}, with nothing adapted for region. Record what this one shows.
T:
{"hour": 2, "minute": 30}
